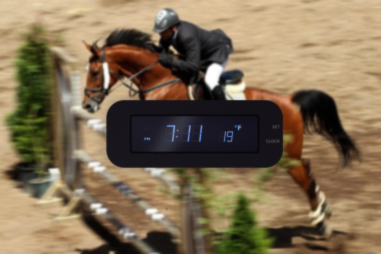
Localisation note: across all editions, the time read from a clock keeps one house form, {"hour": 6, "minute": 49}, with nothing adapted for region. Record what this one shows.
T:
{"hour": 7, "minute": 11}
